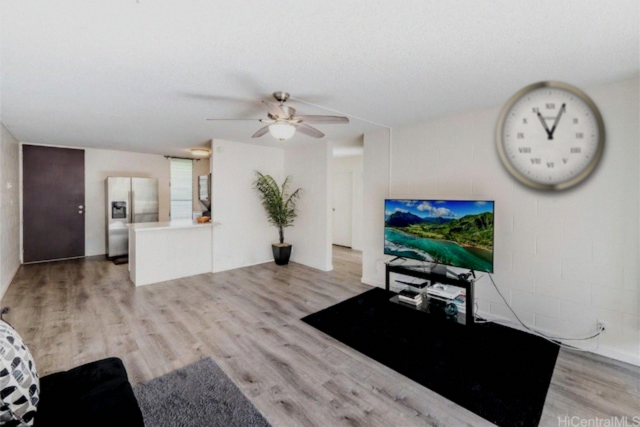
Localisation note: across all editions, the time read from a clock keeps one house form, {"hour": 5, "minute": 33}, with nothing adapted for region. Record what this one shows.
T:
{"hour": 11, "minute": 4}
